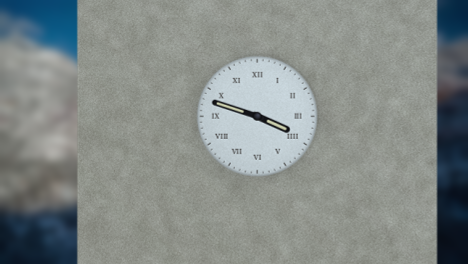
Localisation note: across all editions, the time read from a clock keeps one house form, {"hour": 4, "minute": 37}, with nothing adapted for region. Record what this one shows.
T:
{"hour": 3, "minute": 48}
